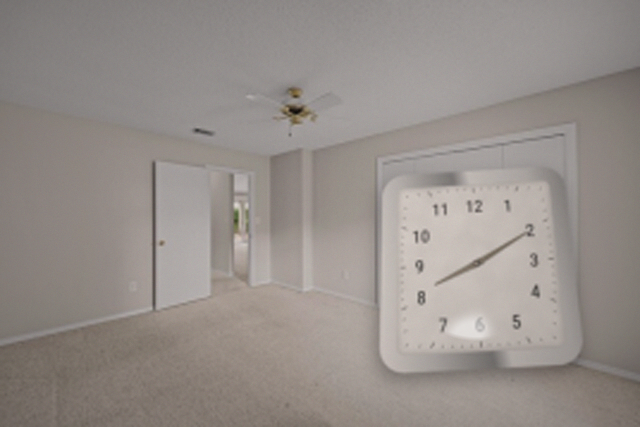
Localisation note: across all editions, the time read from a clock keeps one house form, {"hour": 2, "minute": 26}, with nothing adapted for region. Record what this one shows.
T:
{"hour": 8, "minute": 10}
